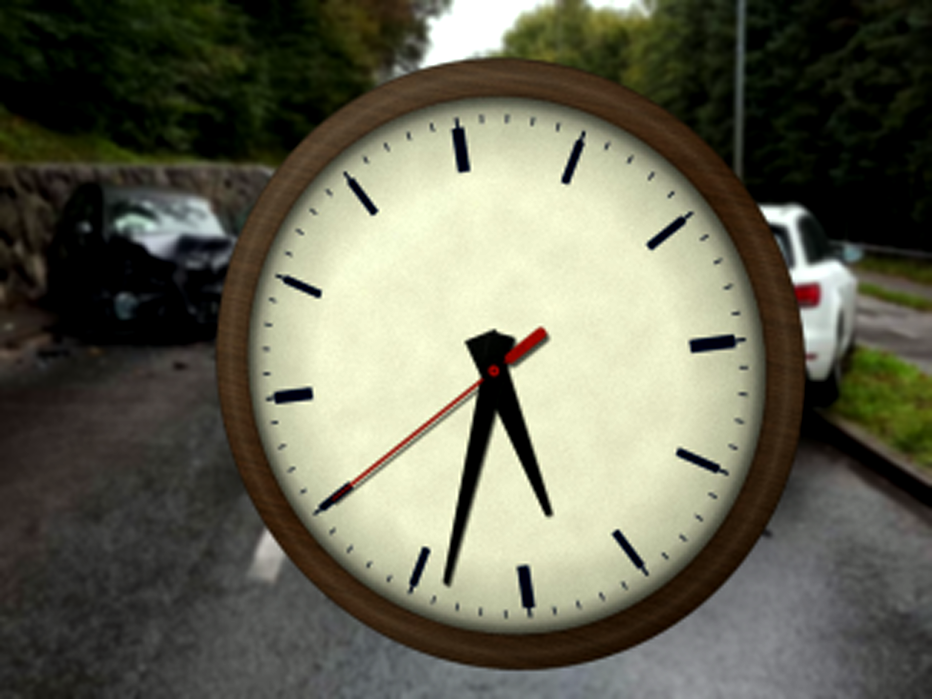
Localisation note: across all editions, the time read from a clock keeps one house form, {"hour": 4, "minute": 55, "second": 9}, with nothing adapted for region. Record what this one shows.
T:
{"hour": 5, "minute": 33, "second": 40}
